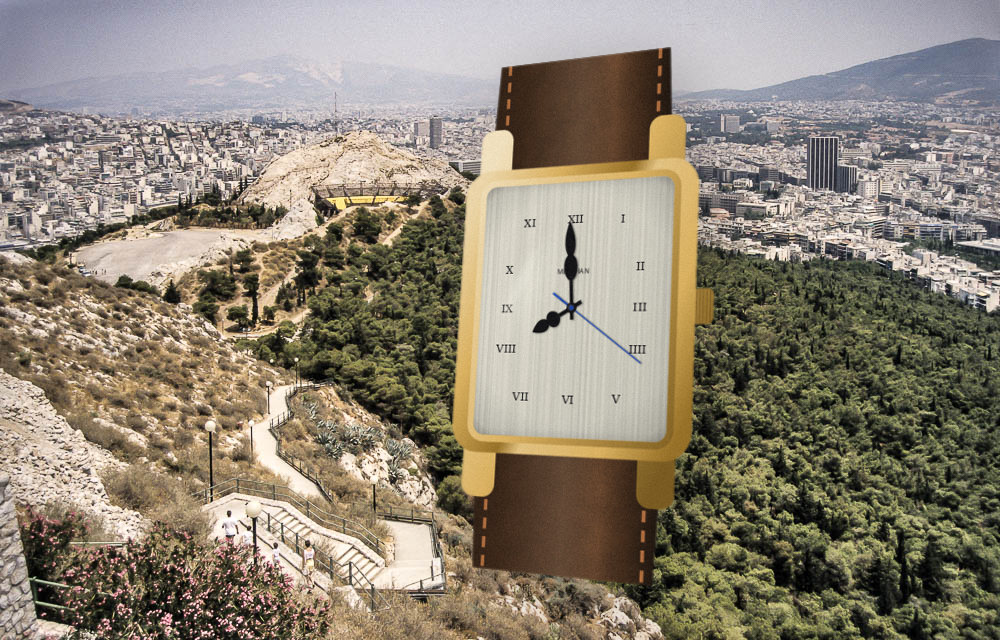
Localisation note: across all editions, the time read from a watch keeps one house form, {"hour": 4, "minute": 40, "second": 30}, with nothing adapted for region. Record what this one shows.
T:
{"hour": 7, "minute": 59, "second": 21}
